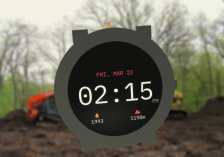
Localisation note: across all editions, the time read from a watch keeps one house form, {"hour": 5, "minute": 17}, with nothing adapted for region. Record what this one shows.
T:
{"hour": 2, "minute": 15}
